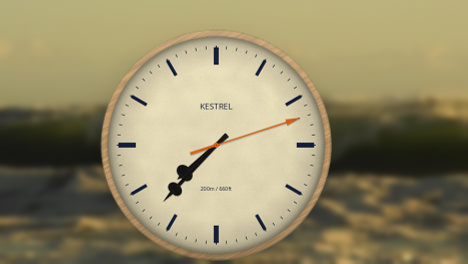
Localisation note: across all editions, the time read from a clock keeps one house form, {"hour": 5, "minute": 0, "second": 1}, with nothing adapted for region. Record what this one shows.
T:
{"hour": 7, "minute": 37, "second": 12}
